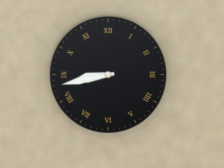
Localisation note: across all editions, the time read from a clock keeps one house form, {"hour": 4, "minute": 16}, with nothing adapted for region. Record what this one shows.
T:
{"hour": 8, "minute": 43}
